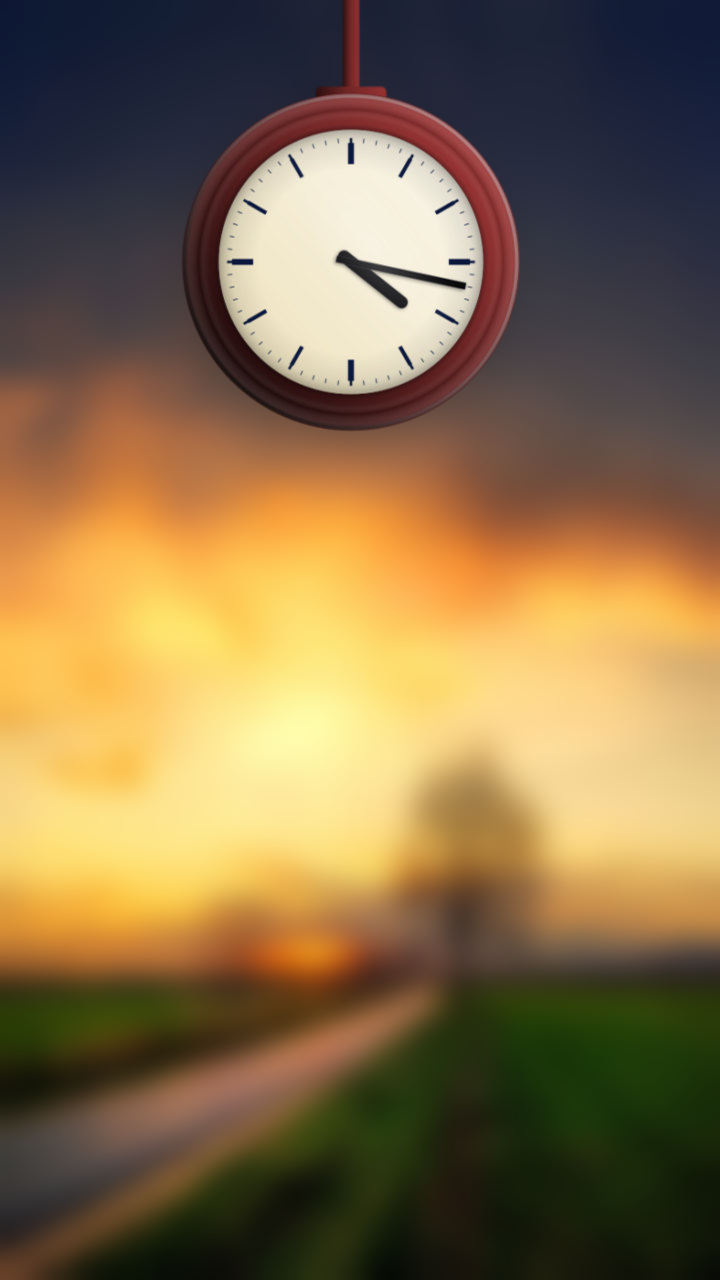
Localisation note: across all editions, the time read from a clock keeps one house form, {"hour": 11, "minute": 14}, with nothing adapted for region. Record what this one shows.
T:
{"hour": 4, "minute": 17}
